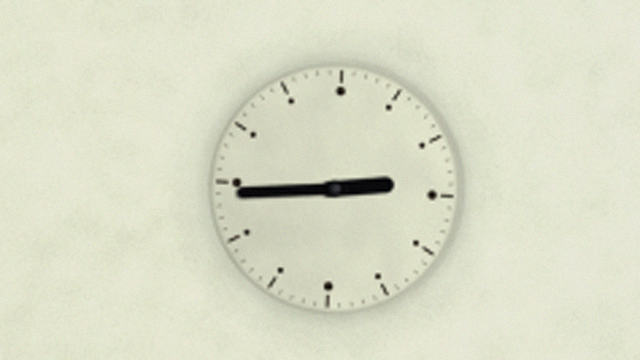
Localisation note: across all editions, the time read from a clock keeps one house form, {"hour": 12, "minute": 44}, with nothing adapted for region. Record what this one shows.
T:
{"hour": 2, "minute": 44}
